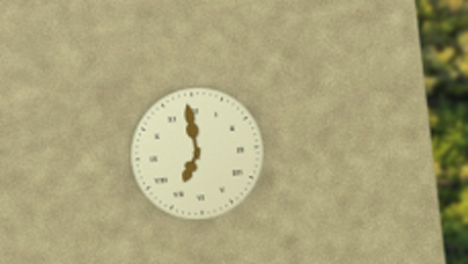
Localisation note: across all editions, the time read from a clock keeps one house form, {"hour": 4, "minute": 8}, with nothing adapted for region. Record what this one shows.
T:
{"hour": 6, "minute": 59}
